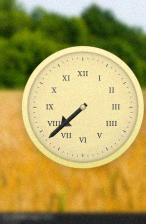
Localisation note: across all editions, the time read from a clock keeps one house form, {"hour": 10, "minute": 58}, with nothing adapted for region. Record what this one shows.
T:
{"hour": 7, "minute": 38}
